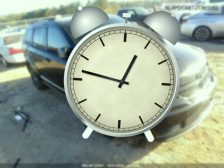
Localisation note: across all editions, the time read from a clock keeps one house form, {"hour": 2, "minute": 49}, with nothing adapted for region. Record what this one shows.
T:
{"hour": 12, "minute": 47}
